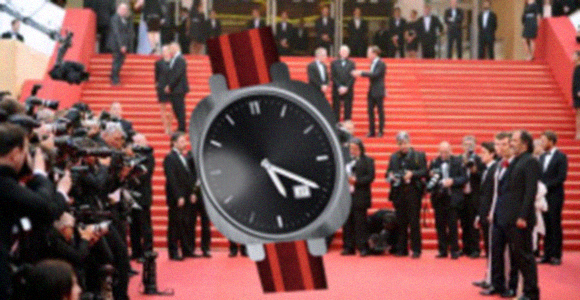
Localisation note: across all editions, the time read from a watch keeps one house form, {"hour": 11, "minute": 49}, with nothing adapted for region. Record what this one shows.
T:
{"hour": 5, "minute": 20}
